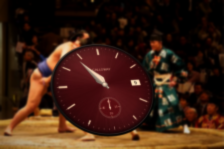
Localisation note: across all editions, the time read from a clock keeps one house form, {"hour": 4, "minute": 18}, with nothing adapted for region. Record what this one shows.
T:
{"hour": 10, "minute": 54}
